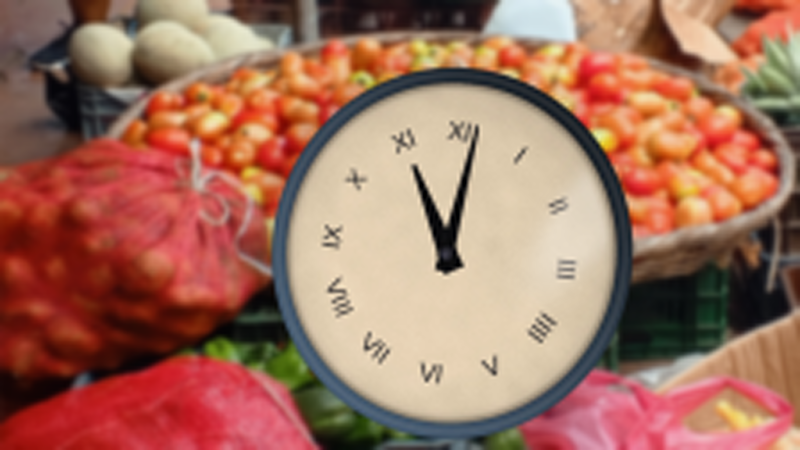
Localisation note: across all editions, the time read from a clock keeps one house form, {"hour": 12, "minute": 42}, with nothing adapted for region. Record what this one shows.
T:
{"hour": 11, "minute": 1}
